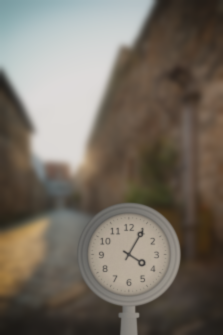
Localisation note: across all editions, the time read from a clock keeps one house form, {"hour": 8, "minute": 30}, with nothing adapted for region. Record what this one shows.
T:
{"hour": 4, "minute": 5}
